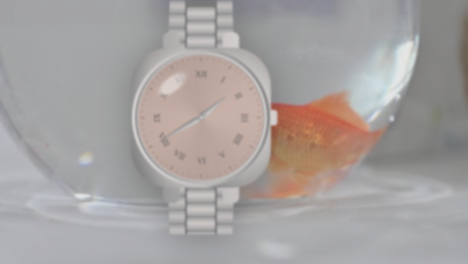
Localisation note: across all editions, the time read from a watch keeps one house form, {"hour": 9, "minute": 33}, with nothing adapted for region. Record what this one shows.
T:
{"hour": 1, "minute": 40}
